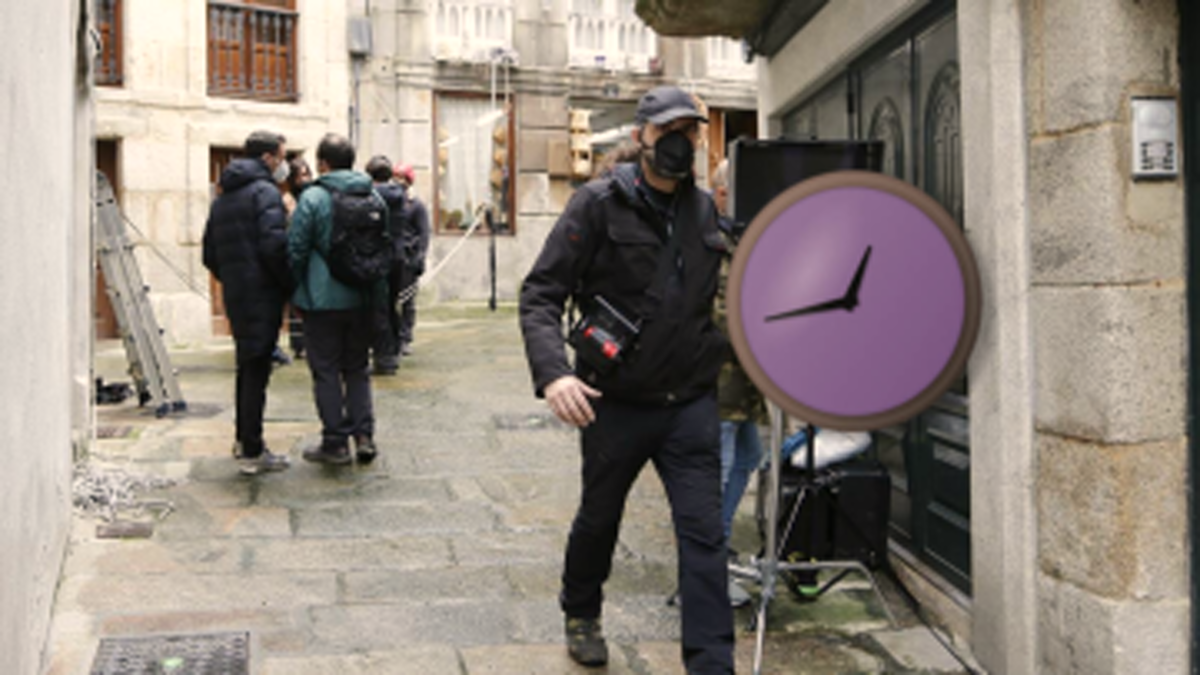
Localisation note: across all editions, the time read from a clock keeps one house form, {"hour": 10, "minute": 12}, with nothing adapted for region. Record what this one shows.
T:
{"hour": 12, "minute": 43}
